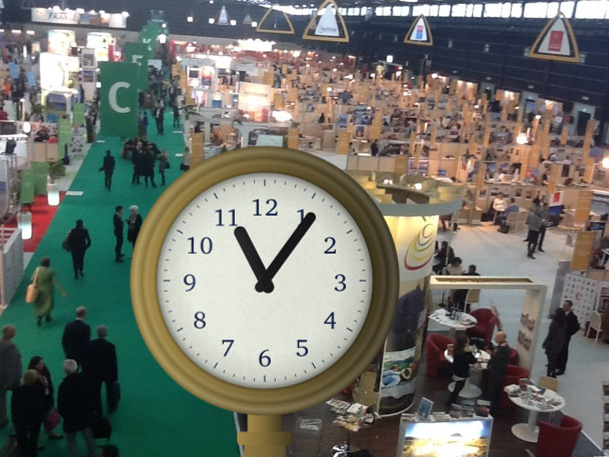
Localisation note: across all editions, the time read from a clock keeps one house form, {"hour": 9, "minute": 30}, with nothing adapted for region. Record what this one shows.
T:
{"hour": 11, "minute": 6}
